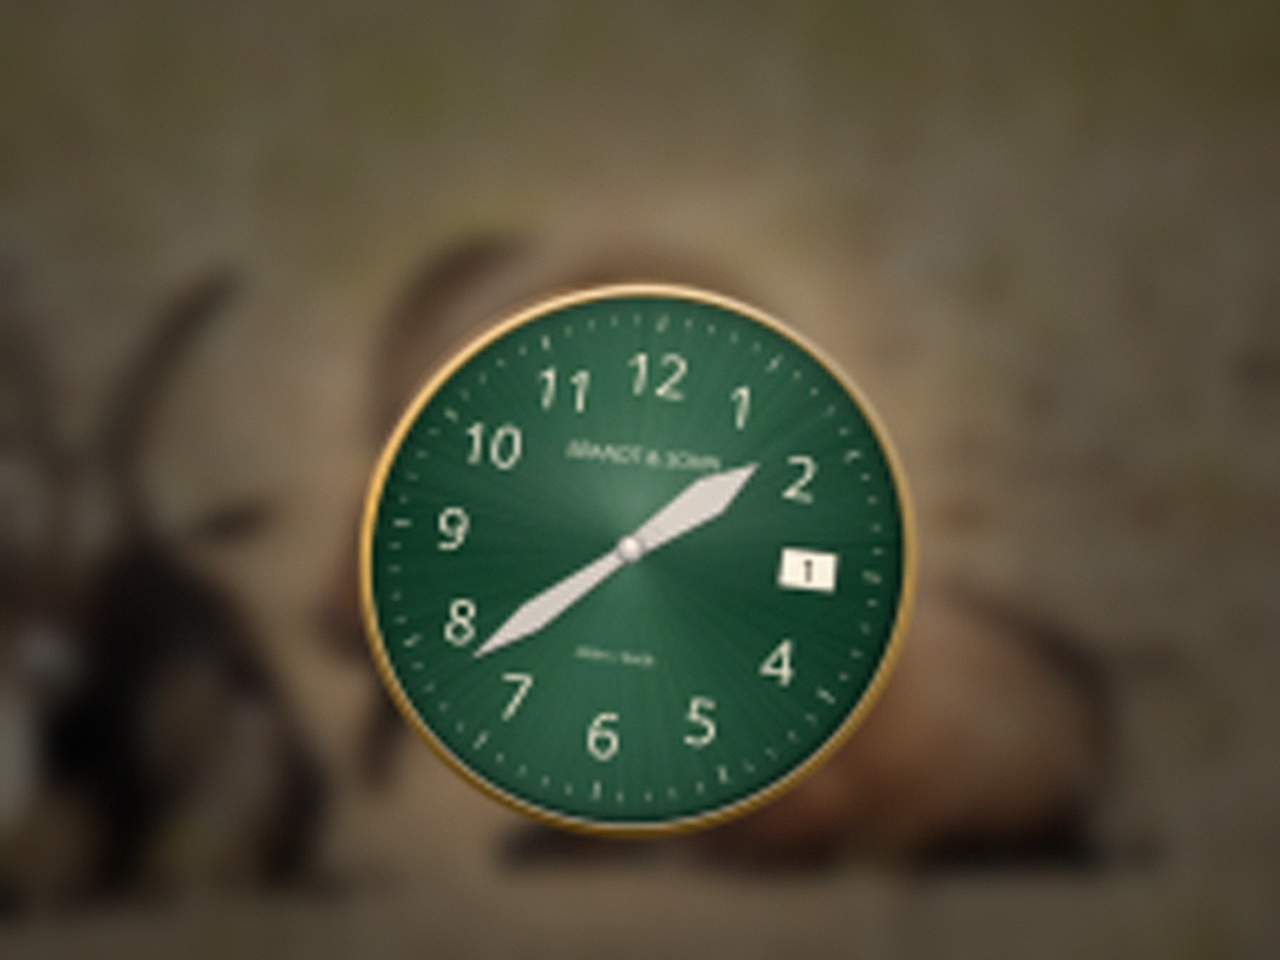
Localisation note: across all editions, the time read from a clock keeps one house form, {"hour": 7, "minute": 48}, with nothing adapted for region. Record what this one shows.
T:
{"hour": 1, "minute": 38}
